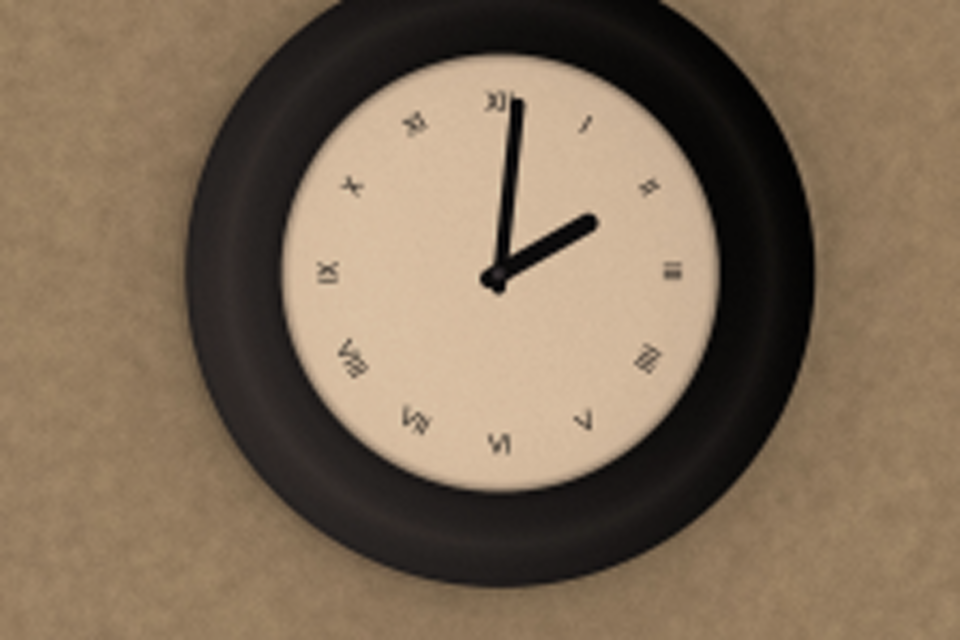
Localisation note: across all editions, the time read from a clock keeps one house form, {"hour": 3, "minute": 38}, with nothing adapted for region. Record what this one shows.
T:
{"hour": 2, "minute": 1}
